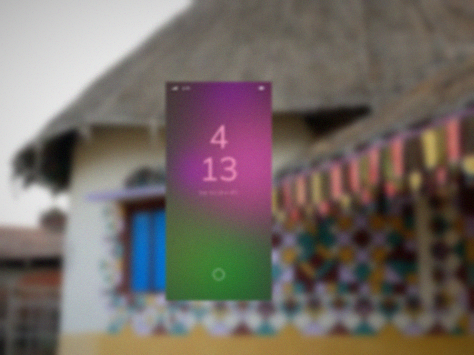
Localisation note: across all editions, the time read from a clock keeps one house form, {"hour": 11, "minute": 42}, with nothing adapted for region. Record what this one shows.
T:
{"hour": 4, "minute": 13}
